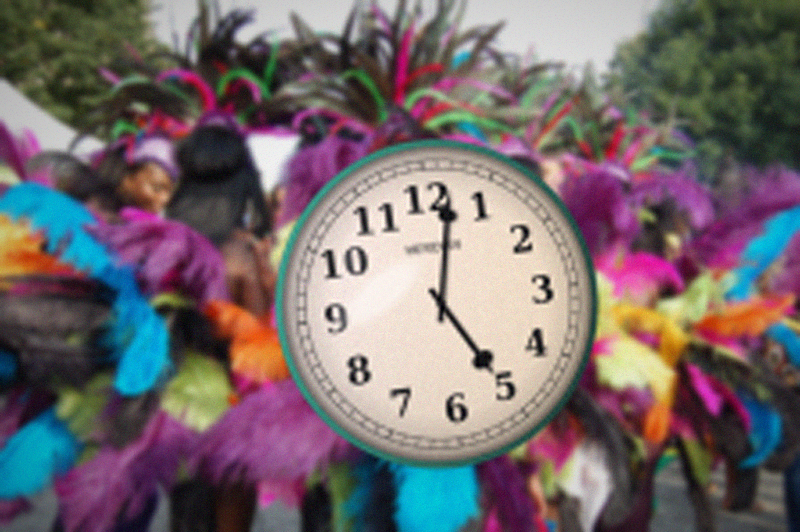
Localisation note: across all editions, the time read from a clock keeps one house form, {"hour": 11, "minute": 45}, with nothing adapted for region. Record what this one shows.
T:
{"hour": 5, "minute": 2}
